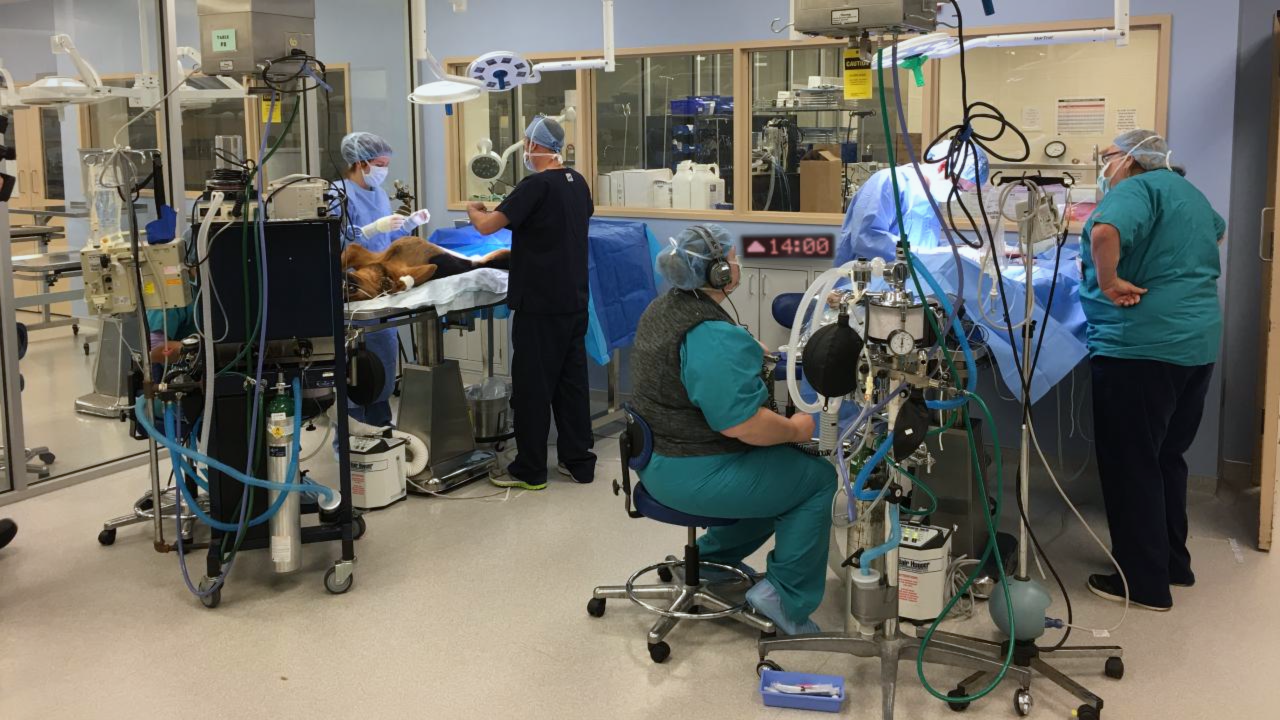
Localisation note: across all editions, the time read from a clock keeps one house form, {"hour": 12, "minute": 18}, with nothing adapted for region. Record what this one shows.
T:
{"hour": 14, "minute": 0}
